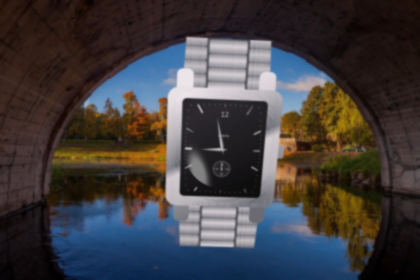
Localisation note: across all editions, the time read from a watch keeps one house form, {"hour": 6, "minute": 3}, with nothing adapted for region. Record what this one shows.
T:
{"hour": 8, "minute": 58}
